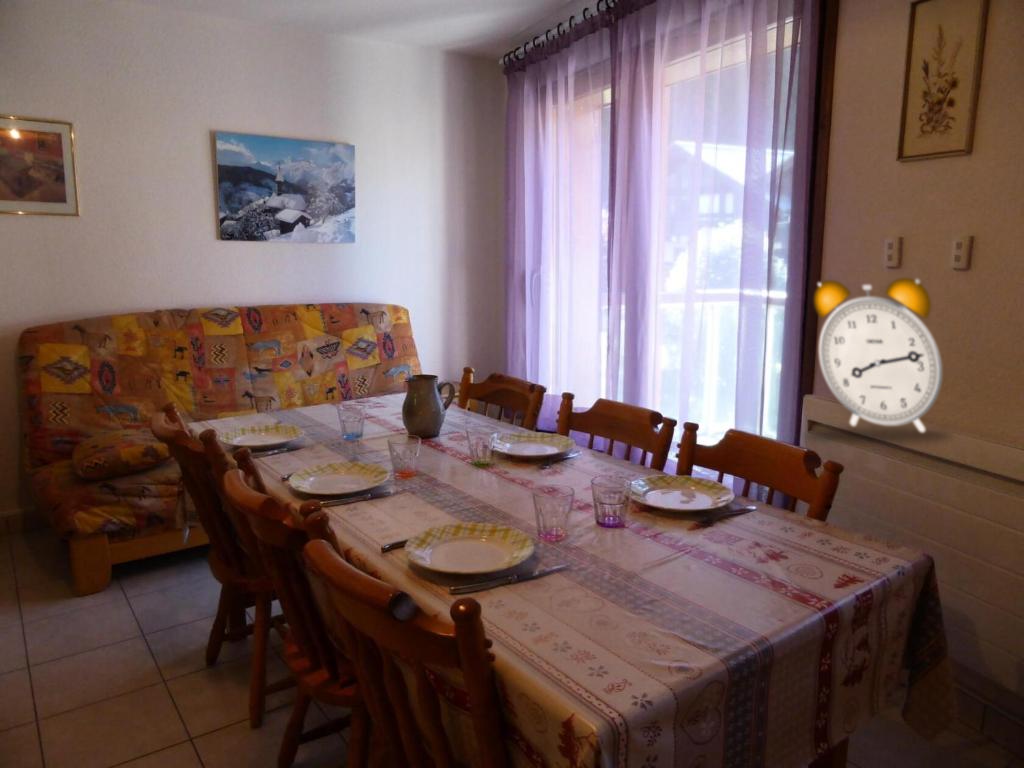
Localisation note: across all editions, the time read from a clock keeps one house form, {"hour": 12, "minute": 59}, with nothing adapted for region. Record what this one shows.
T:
{"hour": 8, "minute": 13}
